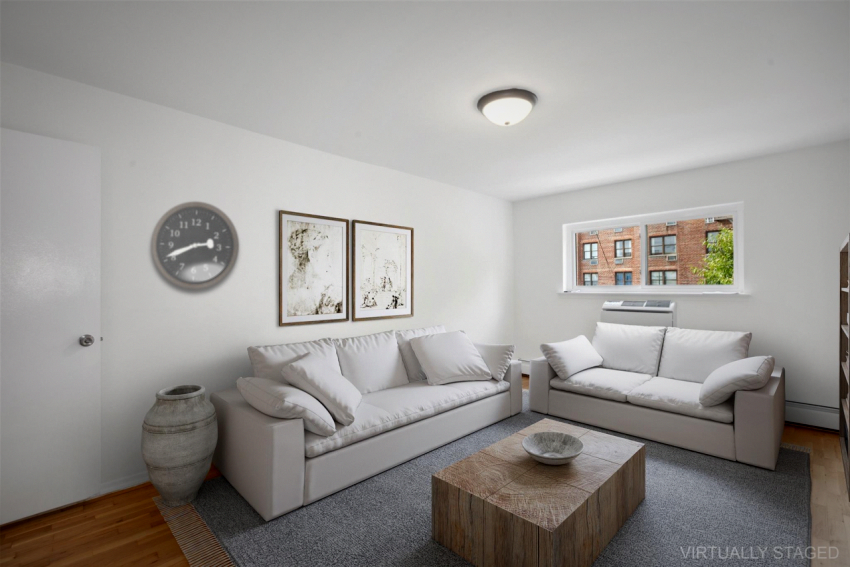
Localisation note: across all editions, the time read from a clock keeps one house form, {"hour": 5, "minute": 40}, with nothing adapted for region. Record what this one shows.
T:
{"hour": 2, "minute": 41}
